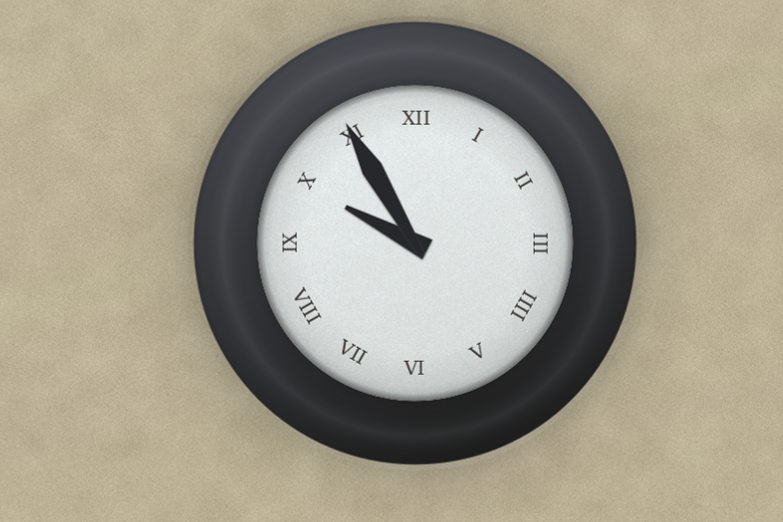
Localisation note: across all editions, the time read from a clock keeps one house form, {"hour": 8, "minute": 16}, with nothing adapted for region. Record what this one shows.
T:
{"hour": 9, "minute": 55}
